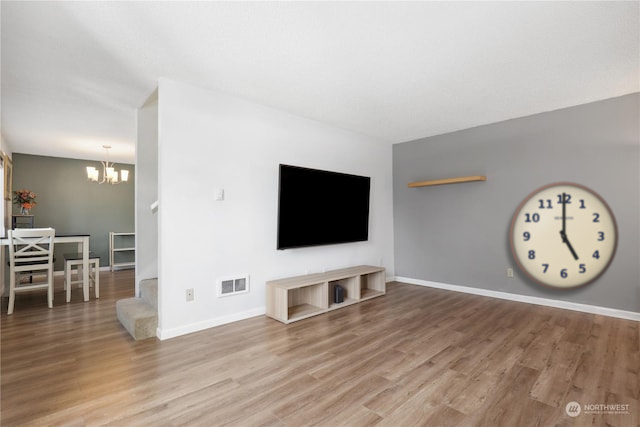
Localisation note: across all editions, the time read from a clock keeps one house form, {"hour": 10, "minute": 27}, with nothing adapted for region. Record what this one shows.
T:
{"hour": 5, "minute": 0}
